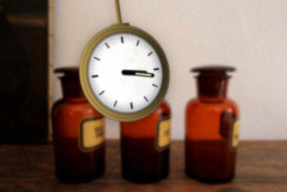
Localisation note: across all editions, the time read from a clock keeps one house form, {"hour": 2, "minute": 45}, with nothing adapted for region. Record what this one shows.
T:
{"hour": 3, "minute": 17}
